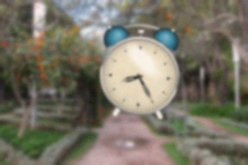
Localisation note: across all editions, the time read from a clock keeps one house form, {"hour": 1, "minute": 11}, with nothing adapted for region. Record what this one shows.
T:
{"hour": 8, "minute": 25}
